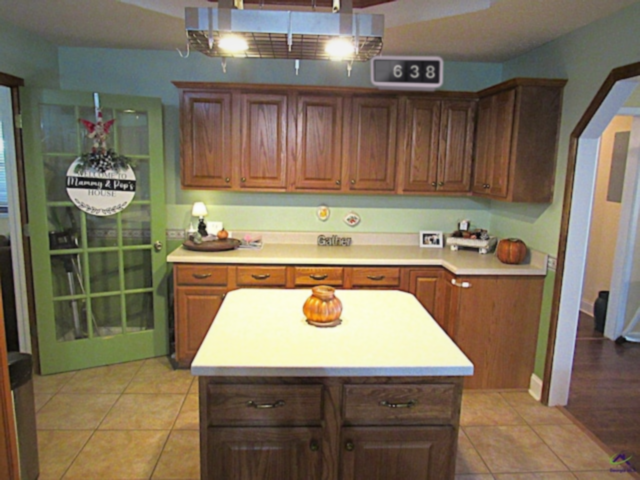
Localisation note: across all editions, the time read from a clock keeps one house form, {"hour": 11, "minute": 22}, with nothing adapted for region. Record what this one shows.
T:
{"hour": 6, "minute": 38}
